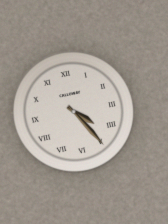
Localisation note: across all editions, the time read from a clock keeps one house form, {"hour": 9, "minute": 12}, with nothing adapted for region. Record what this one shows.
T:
{"hour": 4, "minute": 25}
